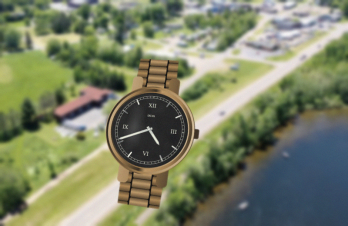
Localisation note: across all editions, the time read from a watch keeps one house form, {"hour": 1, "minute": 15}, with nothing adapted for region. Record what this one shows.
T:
{"hour": 4, "minute": 41}
